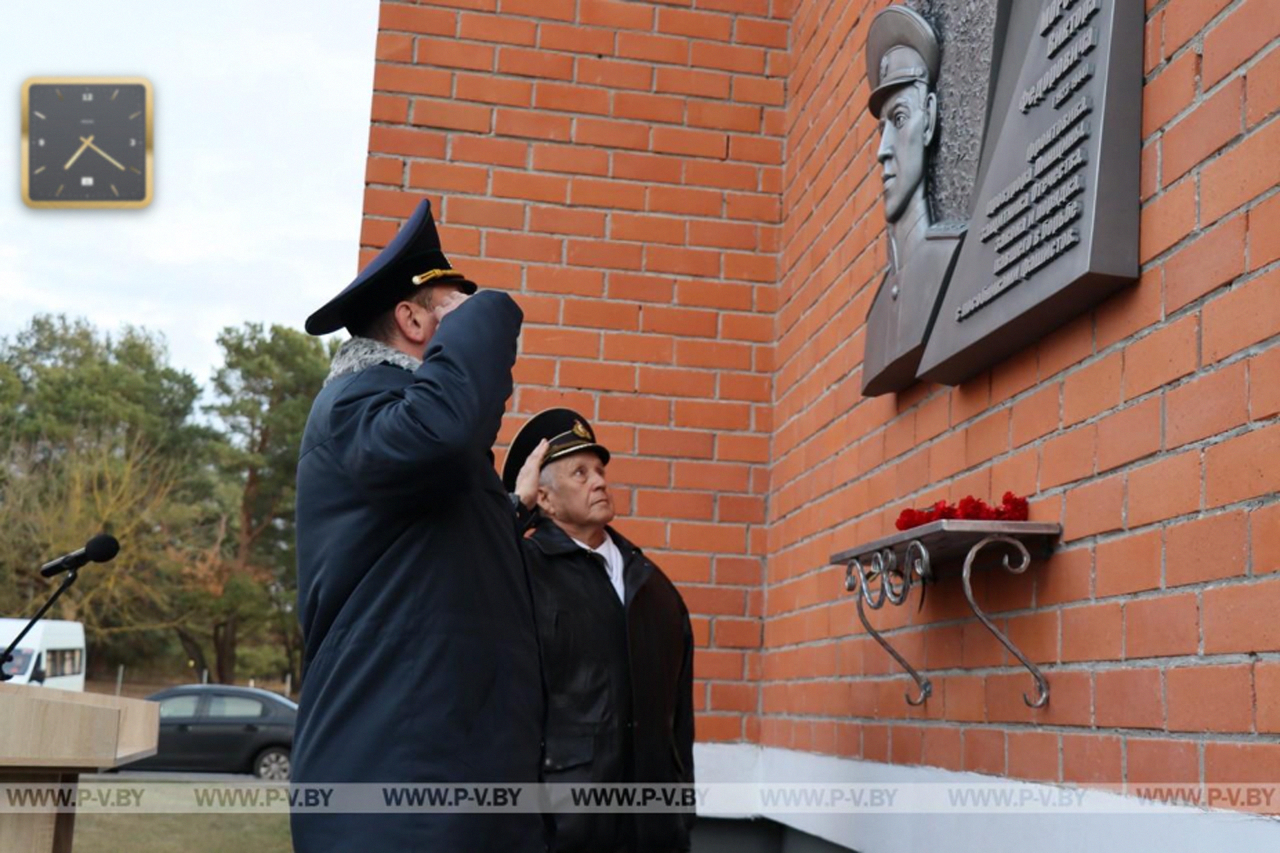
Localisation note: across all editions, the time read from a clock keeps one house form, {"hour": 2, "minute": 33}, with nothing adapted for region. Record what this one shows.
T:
{"hour": 7, "minute": 21}
